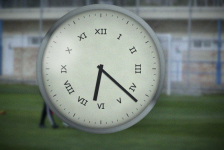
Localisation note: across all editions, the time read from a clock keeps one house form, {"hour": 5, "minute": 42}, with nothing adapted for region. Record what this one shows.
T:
{"hour": 6, "minute": 22}
